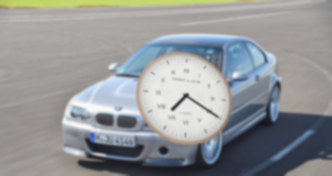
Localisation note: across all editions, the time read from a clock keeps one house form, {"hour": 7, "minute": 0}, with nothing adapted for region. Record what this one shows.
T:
{"hour": 7, "minute": 20}
